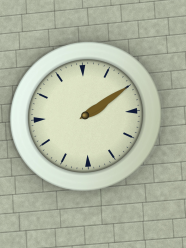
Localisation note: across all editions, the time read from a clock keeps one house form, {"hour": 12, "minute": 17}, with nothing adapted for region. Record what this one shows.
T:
{"hour": 2, "minute": 10}
